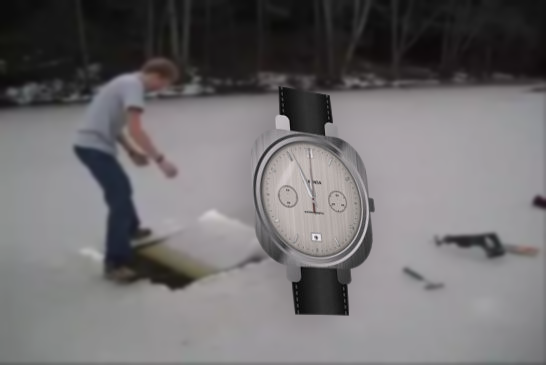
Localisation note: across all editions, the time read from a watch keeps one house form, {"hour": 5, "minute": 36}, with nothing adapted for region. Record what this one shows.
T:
{"hour": 11, "minute": 56}
